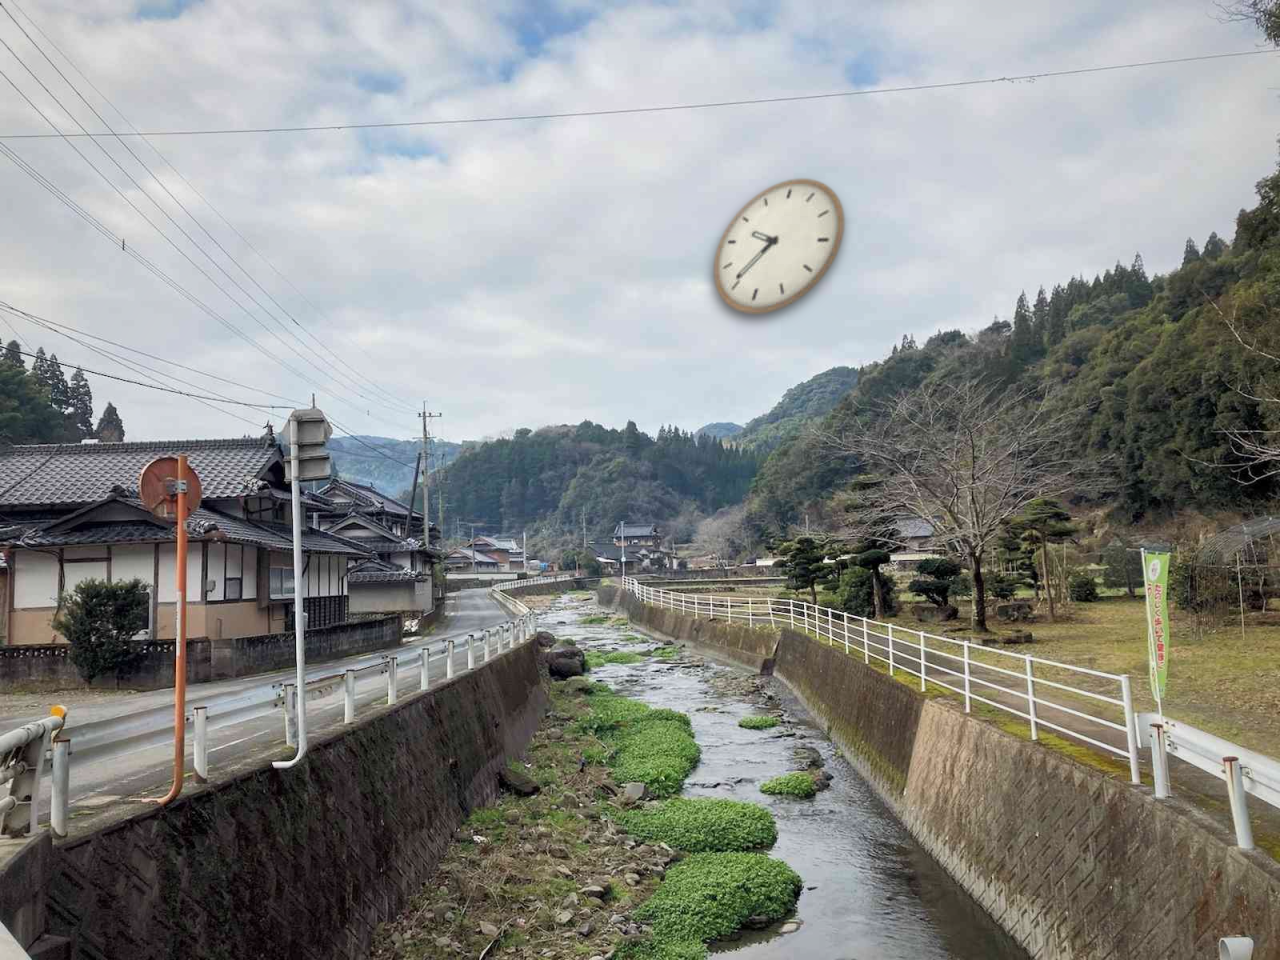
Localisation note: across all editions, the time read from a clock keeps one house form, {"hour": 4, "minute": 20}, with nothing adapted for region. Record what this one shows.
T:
{"hour": 9, "minute": 36}
